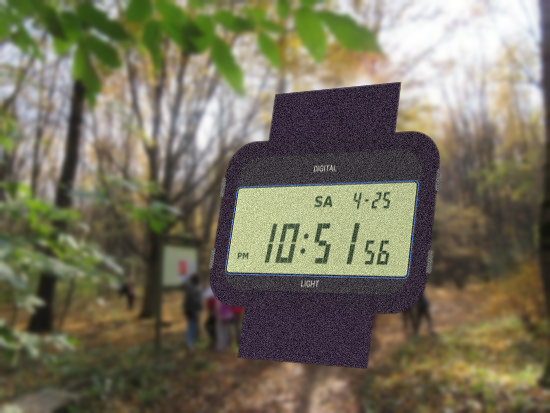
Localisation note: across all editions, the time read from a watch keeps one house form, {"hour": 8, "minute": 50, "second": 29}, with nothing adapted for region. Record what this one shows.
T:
{"hour": 10, "minute": 51, "second": 56}
